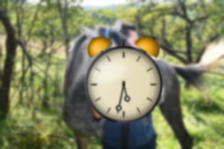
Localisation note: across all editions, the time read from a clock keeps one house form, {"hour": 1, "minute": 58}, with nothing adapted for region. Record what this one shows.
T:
{"hour": 5, "minute": 32}
